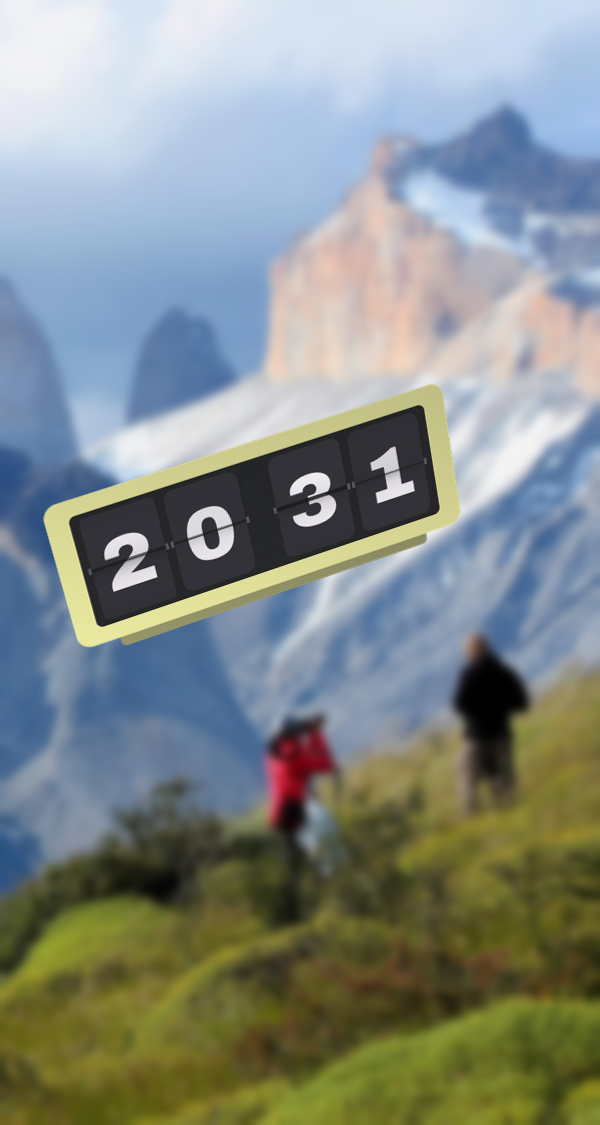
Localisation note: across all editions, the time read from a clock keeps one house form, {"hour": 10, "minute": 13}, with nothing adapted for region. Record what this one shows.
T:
{"hour": 20, "minute": 31}
